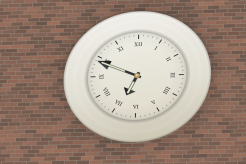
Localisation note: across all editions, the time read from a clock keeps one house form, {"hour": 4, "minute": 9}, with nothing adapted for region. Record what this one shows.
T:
{"hour": 6, "minute": 49}
